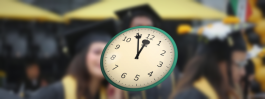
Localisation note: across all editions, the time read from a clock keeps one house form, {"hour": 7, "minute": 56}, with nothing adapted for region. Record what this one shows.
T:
{"hour": 11, "minute": 55}
